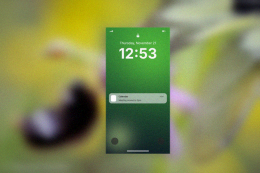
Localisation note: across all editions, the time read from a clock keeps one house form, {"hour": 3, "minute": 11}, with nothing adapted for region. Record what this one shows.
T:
{"hour": 12, "minute": 53}
